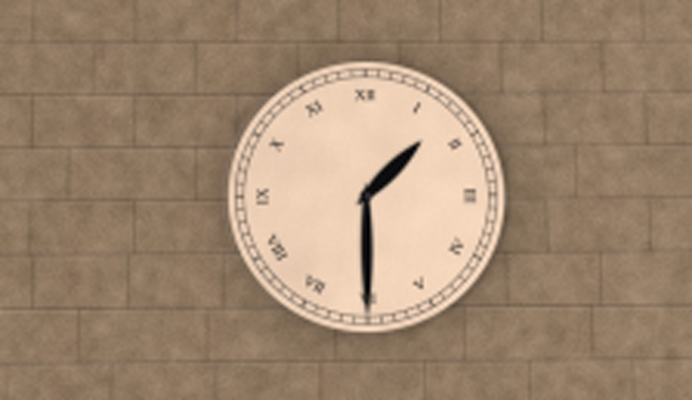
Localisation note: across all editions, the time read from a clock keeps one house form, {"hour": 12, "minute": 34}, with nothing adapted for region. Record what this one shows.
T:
{"hour": 1, "minute": 30}
